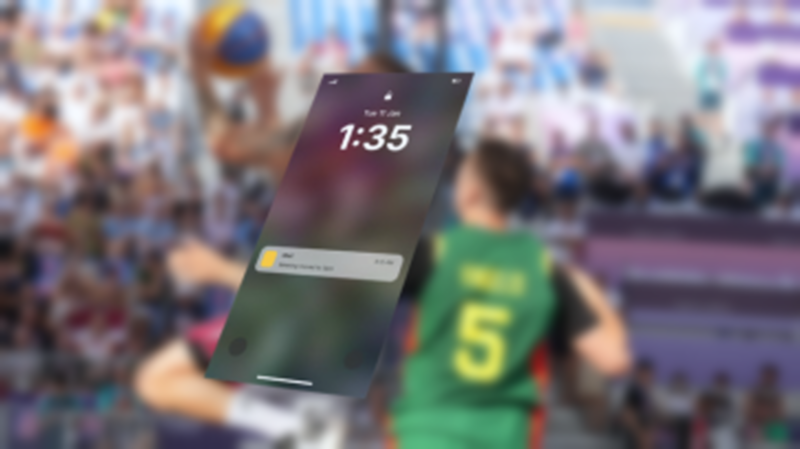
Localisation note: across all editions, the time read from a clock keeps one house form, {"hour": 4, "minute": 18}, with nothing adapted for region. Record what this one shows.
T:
{"hour": 1, "minute": 35}
